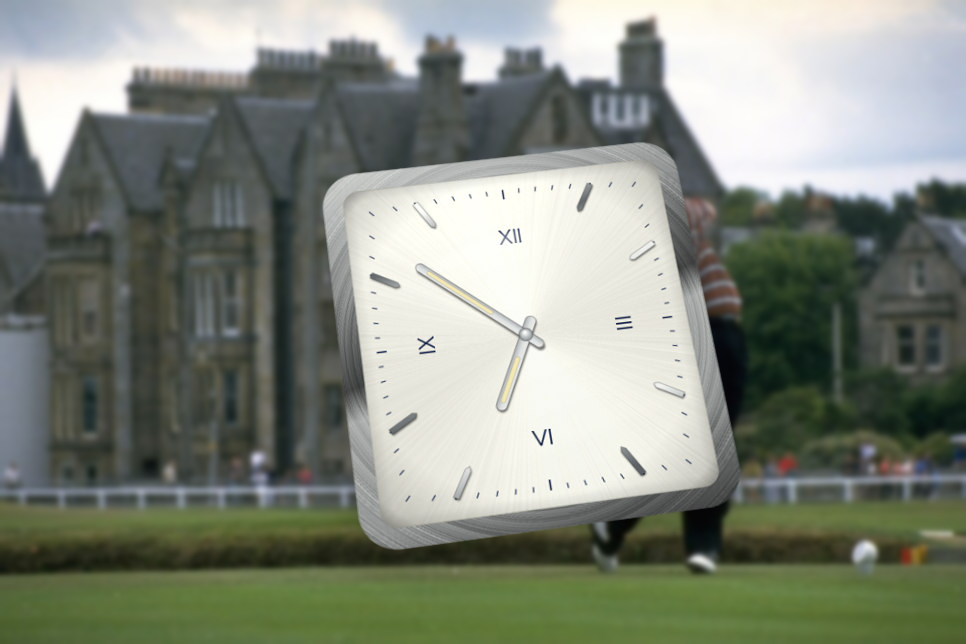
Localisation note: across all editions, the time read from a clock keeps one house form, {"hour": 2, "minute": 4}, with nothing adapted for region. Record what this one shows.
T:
{"hour": 6, "minute": 52}
